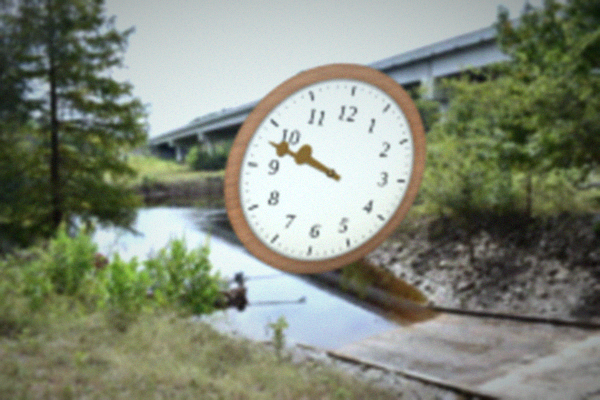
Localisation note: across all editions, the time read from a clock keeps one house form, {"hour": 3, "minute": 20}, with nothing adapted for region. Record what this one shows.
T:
{"hour": 9, "minute": 48}
